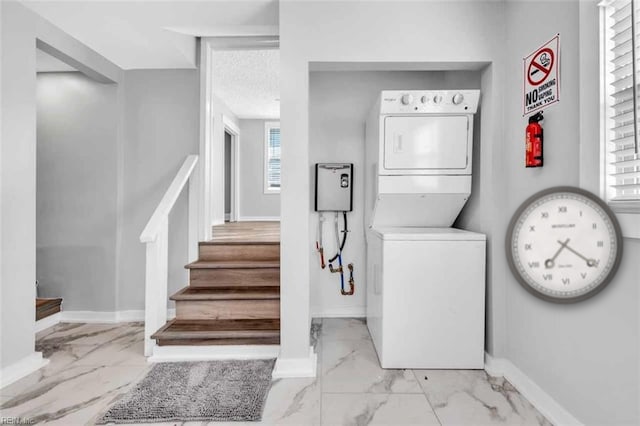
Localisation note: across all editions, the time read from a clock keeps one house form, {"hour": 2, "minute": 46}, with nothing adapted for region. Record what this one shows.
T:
{"hour": 7, "minute": 21}
